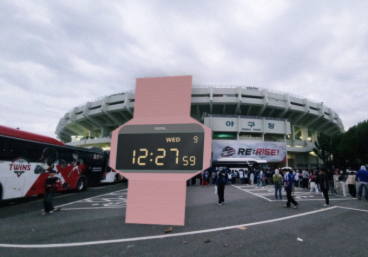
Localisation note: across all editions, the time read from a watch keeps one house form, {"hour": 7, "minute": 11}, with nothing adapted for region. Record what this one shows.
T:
{"hour": 12, "minute": 27}
